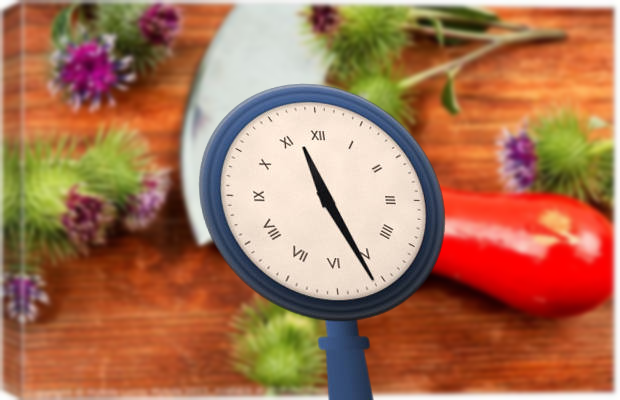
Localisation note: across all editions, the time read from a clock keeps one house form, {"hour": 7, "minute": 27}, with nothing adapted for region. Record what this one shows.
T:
{"hour": 11, "minute": 26}
